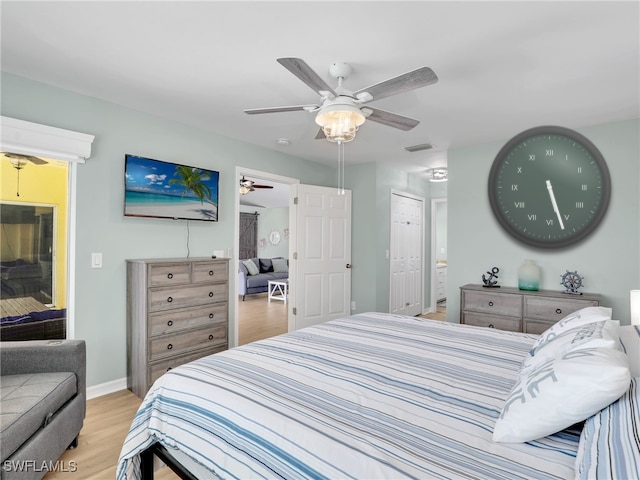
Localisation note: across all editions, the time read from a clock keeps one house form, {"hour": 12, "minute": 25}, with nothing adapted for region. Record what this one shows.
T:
{"hour": 5, "minute": 27}
